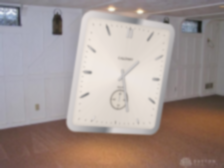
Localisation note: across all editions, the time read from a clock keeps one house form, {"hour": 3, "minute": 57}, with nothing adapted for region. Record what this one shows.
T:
{"hour": 1, "minute": 27}
